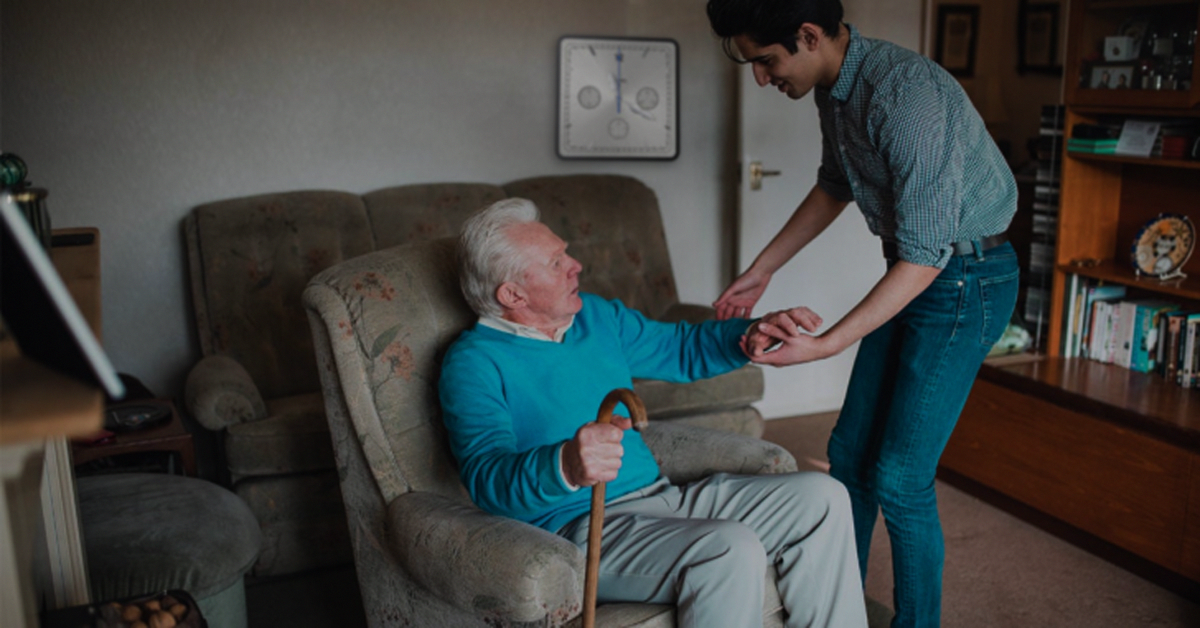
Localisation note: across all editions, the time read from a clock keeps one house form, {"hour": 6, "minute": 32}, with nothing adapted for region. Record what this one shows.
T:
{"hour": 11, "minute": 20}
